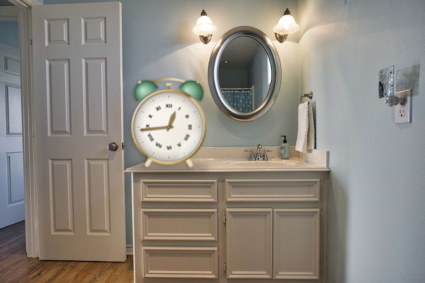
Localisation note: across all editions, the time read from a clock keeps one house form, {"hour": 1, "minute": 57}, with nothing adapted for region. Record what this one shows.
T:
{"hour": 12, "minute": 44}
